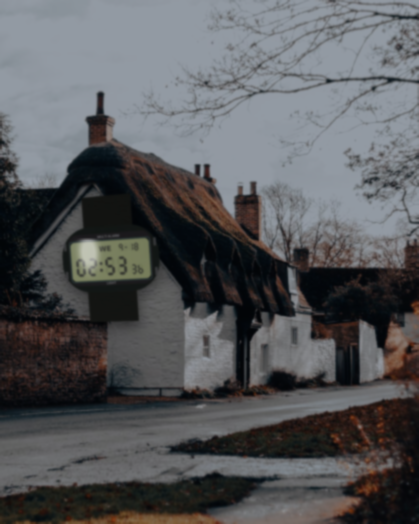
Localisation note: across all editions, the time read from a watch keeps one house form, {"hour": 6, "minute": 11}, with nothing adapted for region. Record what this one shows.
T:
{"hour": 2, "minute": 53}
